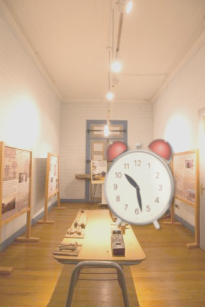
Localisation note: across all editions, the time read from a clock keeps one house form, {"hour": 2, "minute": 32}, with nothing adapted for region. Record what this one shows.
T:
{"hour": 10, "minute": 28}
